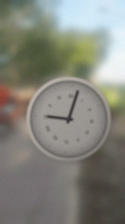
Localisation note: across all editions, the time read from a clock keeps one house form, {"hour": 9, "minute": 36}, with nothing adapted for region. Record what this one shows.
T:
{"hour": 9, "minute": 2}
